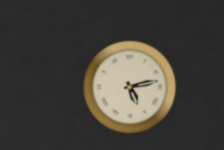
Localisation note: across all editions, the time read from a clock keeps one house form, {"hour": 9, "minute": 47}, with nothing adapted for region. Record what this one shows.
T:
{"hour": 5, "minute": 13}
